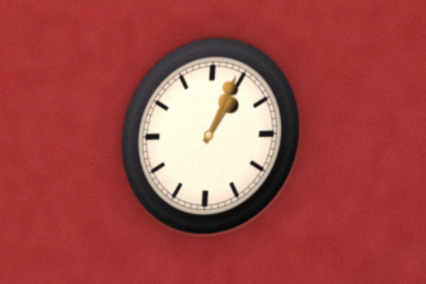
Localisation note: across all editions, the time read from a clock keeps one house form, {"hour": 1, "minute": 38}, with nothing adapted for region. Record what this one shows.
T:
{"hour": 1, "minute": 4}
